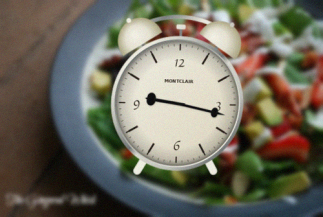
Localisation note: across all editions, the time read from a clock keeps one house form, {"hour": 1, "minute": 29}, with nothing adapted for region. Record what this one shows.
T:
{"hour": 9, "minute": 17}
